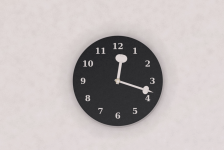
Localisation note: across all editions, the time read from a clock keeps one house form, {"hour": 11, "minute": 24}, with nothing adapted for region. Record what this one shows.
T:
{"hour": 12, "minute": 18}
